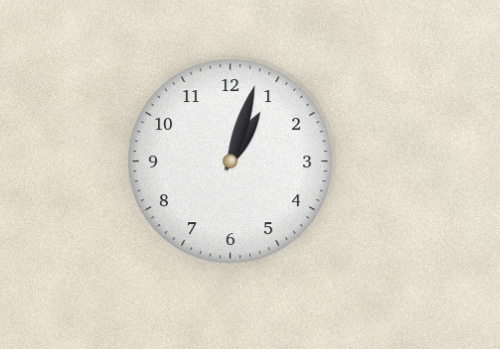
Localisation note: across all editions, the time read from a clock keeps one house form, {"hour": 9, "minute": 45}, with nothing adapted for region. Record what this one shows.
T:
{"hour": 1, "minute": 3}
